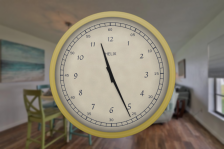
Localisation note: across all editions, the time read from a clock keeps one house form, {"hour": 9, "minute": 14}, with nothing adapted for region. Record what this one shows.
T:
{"hour": 11, "minute": 26}
